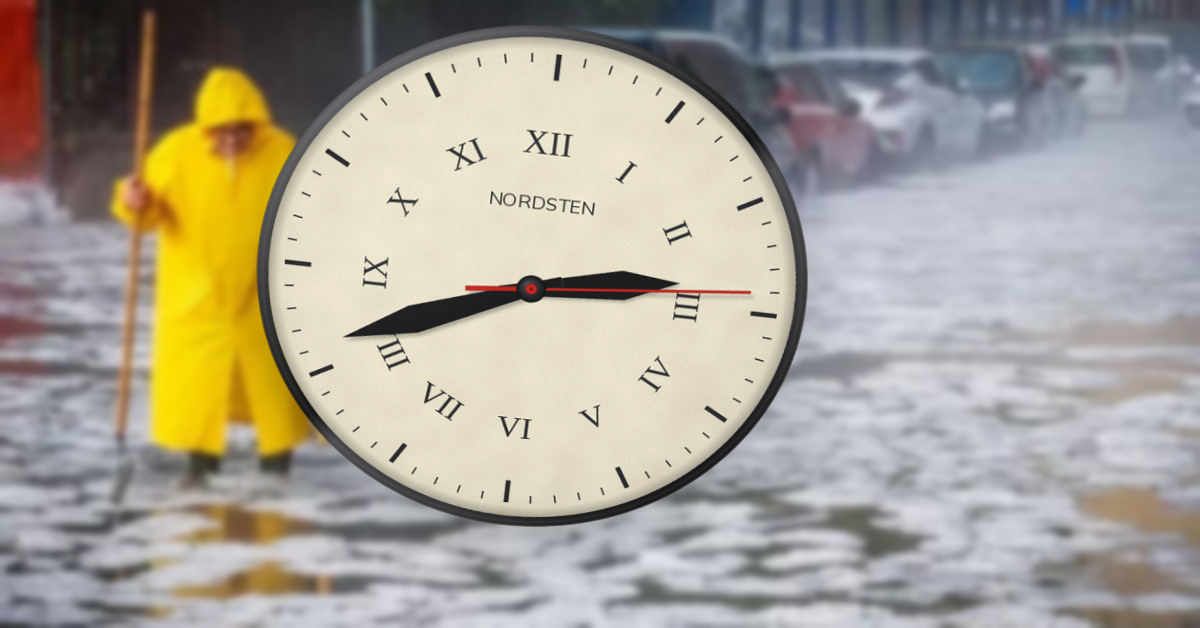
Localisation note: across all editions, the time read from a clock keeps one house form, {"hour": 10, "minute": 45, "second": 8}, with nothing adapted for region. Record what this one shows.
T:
{"hour": 2, "minute": 41, "second": 14}
